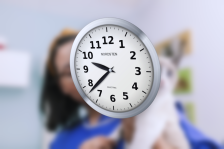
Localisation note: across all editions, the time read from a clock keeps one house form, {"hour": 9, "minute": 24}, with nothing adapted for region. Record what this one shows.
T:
{"hour": 9, "minute": 38}
